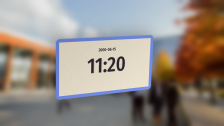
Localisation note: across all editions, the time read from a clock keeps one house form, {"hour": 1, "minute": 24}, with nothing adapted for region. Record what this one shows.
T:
{"hour": 11, "minute": 20}
